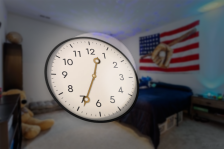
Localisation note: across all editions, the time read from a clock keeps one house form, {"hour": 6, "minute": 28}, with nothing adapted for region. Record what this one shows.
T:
{"hour": 12, "minute": 34}
